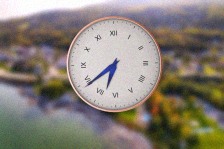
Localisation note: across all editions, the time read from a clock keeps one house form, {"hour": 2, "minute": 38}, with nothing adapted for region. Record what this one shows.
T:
{"hour": 6, "minute": 39}
